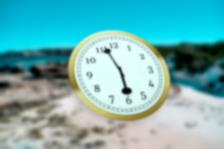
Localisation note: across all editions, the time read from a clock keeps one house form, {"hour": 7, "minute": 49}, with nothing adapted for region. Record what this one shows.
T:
{"hour": 5, "minute": 57}
